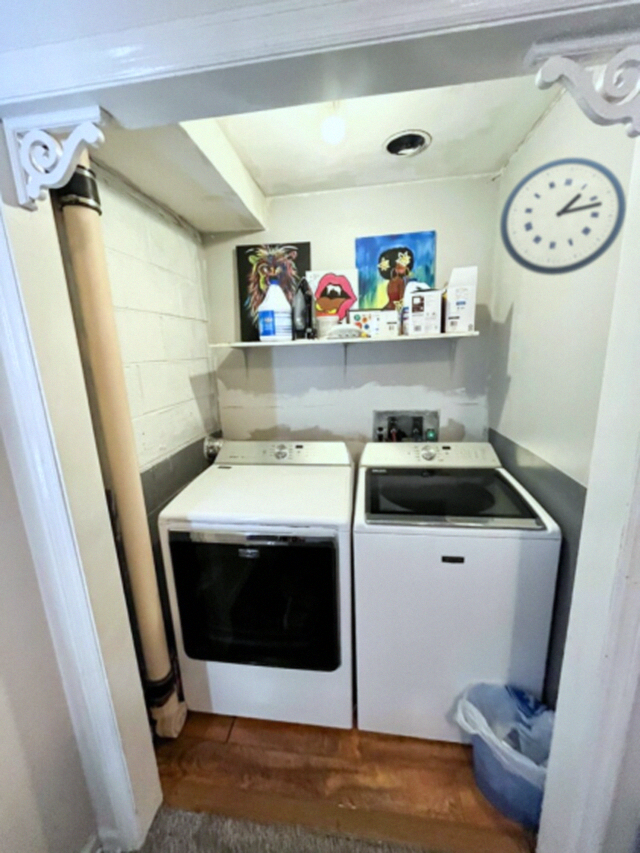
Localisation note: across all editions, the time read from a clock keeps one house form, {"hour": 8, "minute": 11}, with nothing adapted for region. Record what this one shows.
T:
{"hour": 1, "minute": 12}
